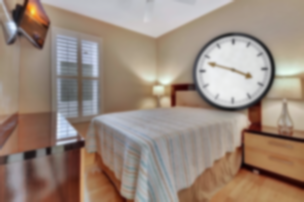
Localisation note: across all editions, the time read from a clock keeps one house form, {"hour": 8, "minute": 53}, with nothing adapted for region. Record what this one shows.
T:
{"hour": 3, "minute": 48}
